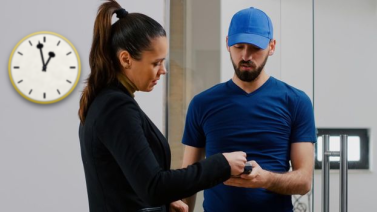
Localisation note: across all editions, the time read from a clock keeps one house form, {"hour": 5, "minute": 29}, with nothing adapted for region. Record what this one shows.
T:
{"hour": 12, "minute": 58}
